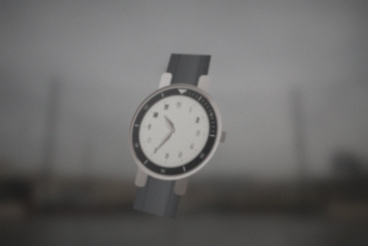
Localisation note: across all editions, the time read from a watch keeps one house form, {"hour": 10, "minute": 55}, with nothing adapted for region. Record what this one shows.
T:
{"hour": 10, "minute": 35}
